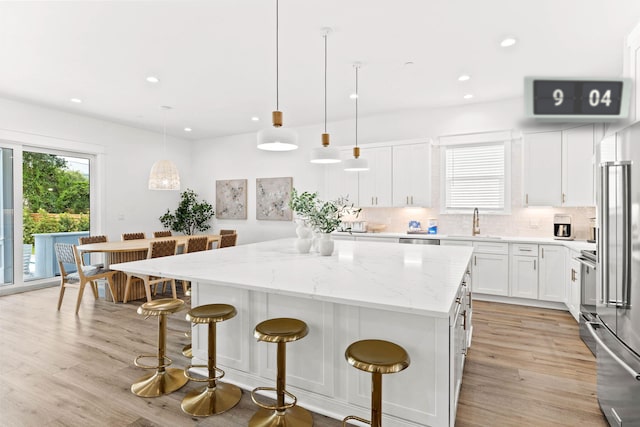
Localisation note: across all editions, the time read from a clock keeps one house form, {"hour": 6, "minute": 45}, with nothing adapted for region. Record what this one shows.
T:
{"hour": 9, "minute": 4}
